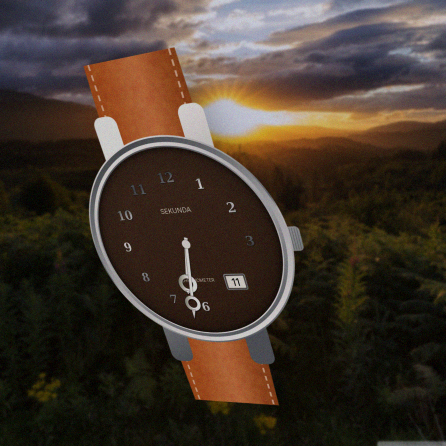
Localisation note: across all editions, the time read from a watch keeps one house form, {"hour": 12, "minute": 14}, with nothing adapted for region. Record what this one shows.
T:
{"hour": 6, "minute": 32}
